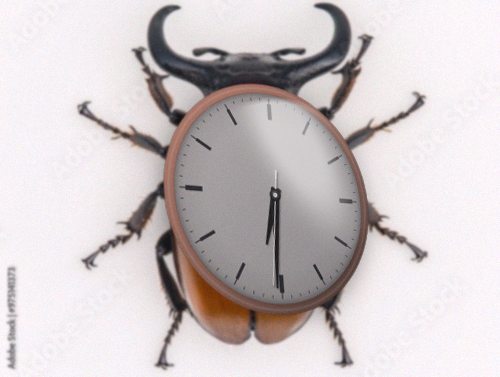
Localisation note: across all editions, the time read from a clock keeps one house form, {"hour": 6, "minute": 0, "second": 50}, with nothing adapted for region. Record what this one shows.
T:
{"hour": 6, "minute": 30, "second": 31}
